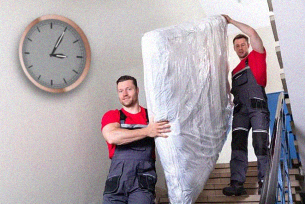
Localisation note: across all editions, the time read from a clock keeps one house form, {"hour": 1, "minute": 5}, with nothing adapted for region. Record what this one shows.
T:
{"hour": 3, "minute": 5}
